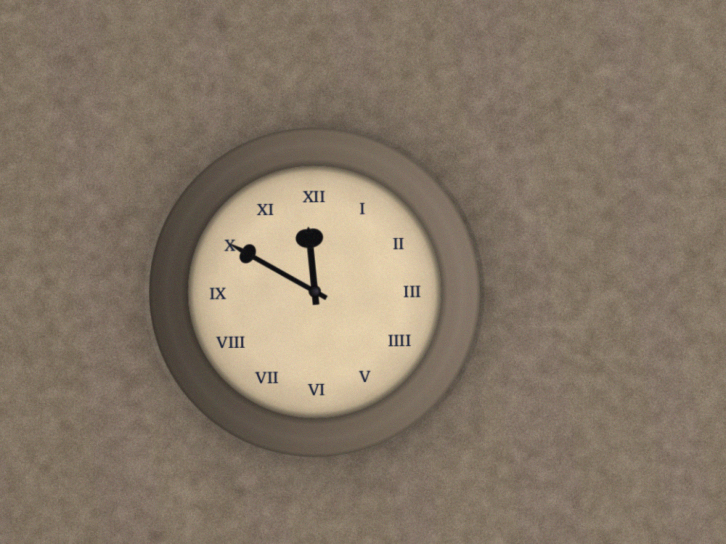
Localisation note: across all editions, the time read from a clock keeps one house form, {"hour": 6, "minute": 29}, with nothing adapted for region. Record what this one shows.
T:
{"hour": 11, "minute": 50}
